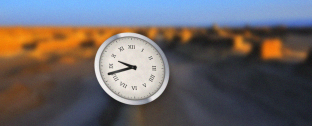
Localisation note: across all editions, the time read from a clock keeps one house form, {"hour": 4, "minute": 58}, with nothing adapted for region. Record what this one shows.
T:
{"hour": 9, "minute": 42}
